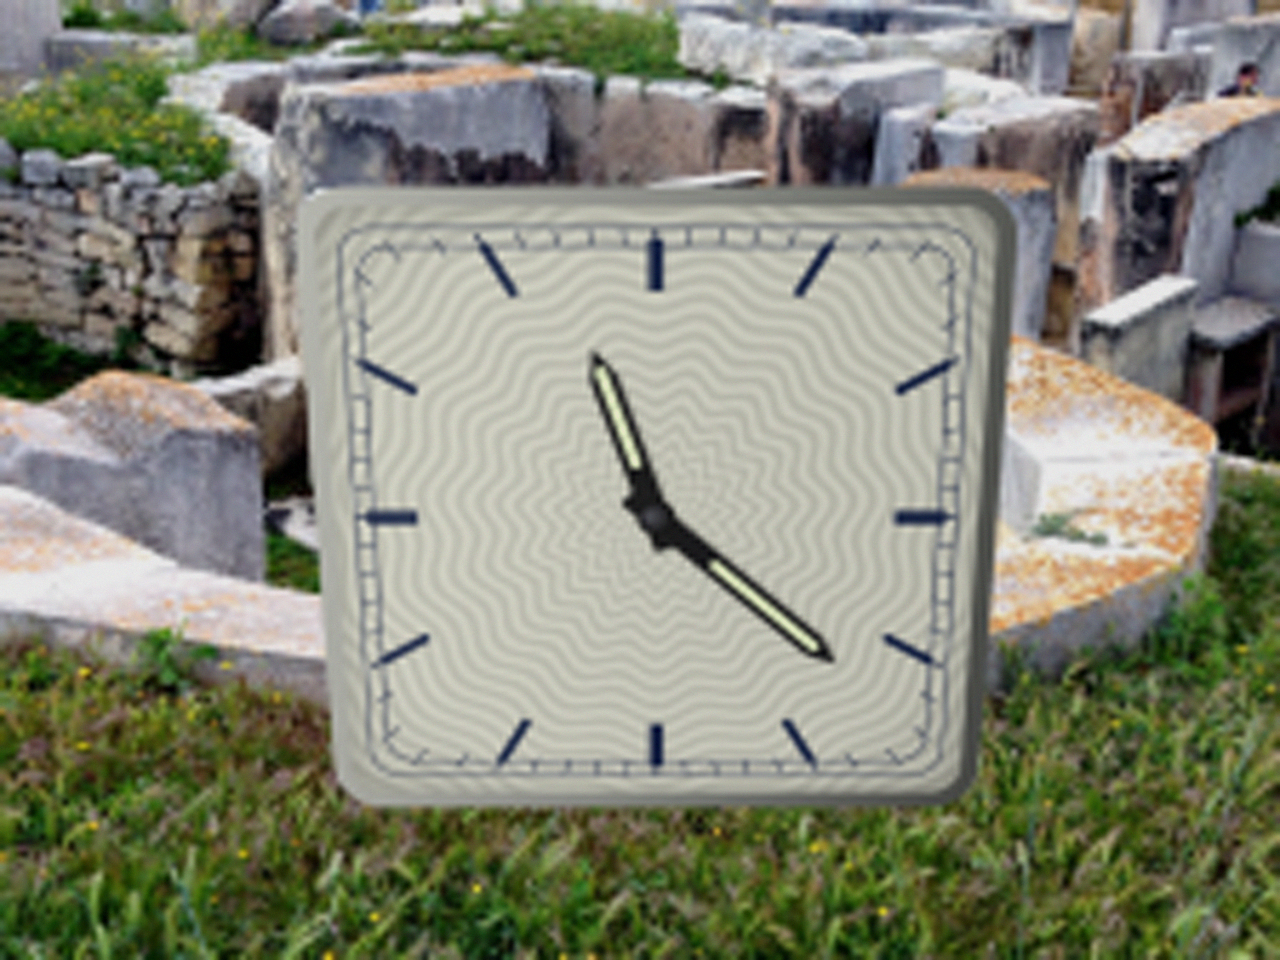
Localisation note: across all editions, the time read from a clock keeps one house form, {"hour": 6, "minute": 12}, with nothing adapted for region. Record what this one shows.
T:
{"hour": 11, "minute": 22}
